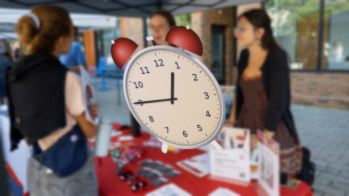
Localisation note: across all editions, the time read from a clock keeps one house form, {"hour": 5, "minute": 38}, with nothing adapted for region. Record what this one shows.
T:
{"hour": 12, "minute": 45}
